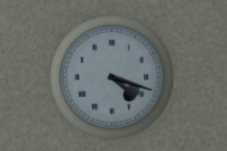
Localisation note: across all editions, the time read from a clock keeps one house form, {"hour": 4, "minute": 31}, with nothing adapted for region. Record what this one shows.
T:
{"hour": 4, "minute": 18}
